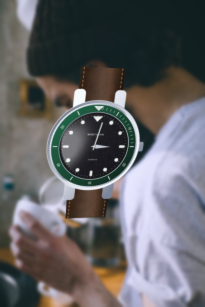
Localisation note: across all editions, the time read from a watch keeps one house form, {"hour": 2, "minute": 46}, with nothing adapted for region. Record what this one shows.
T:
{"hour": 3, "minute": 2}
